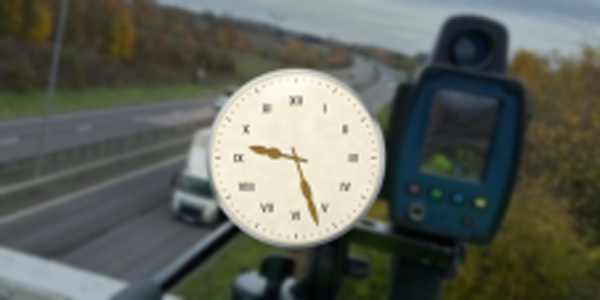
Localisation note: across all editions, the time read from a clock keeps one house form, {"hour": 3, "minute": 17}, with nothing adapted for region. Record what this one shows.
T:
{"hour": 9, "minute": 27}
